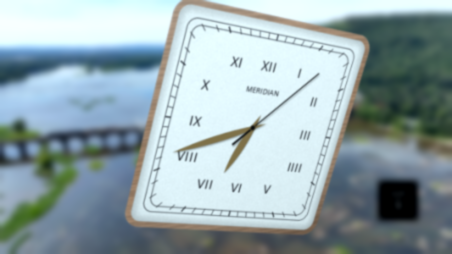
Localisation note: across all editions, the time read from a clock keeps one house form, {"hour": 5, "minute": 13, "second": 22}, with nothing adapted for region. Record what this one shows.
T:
{"hour": 6, "minute": 41, "second": 7}
